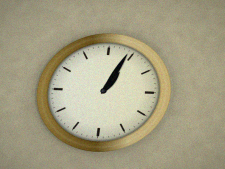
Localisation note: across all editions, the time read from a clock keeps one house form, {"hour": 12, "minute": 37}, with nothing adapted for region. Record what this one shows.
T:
{"hour": 1, "minute": 4}
